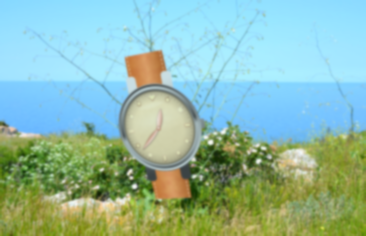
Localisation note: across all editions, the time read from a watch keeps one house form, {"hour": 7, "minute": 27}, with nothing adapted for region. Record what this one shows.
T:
{"hour": 12, "minute": 38}
